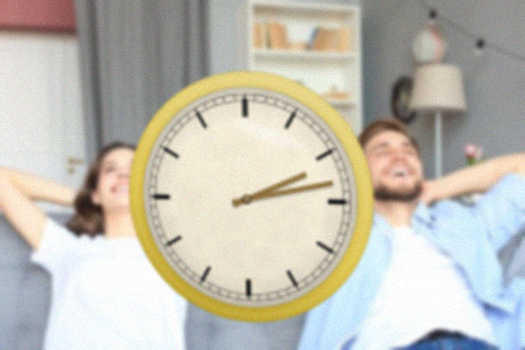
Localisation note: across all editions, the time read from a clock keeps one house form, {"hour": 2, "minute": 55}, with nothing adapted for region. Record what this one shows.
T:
{"hour": 2, "minute": 13}
